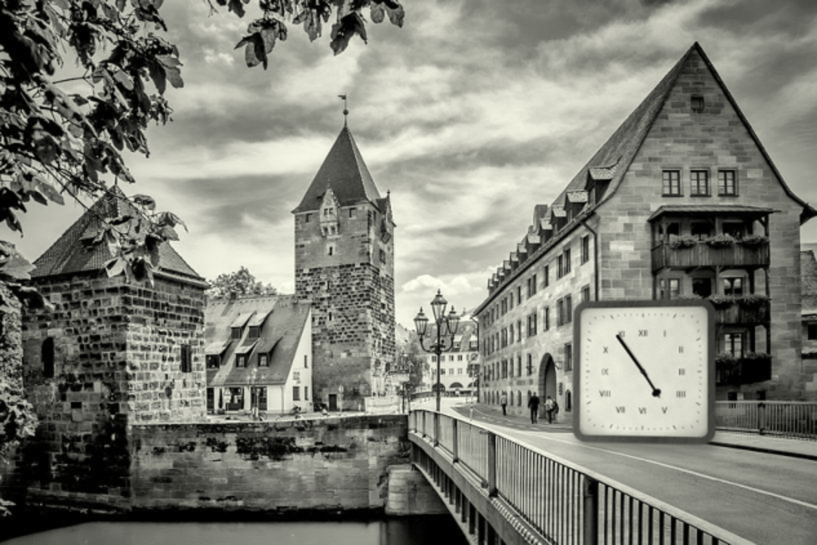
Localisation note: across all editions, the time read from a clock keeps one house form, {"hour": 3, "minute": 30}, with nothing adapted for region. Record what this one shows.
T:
{"hour": 4, "minute": 54}
